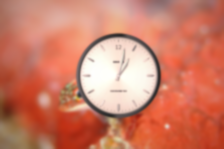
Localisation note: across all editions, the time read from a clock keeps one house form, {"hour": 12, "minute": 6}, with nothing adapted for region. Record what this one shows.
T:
{"hour": 1, "minute": 2}
